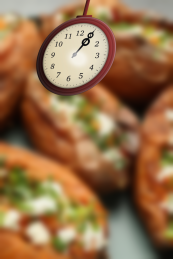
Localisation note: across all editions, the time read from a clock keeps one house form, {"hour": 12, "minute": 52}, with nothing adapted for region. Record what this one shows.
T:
{"hour": 1, "minute": 5}
